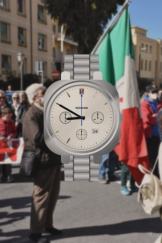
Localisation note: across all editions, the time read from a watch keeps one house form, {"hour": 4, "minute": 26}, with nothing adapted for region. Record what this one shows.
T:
{"hour": 8, "minute": 50}
